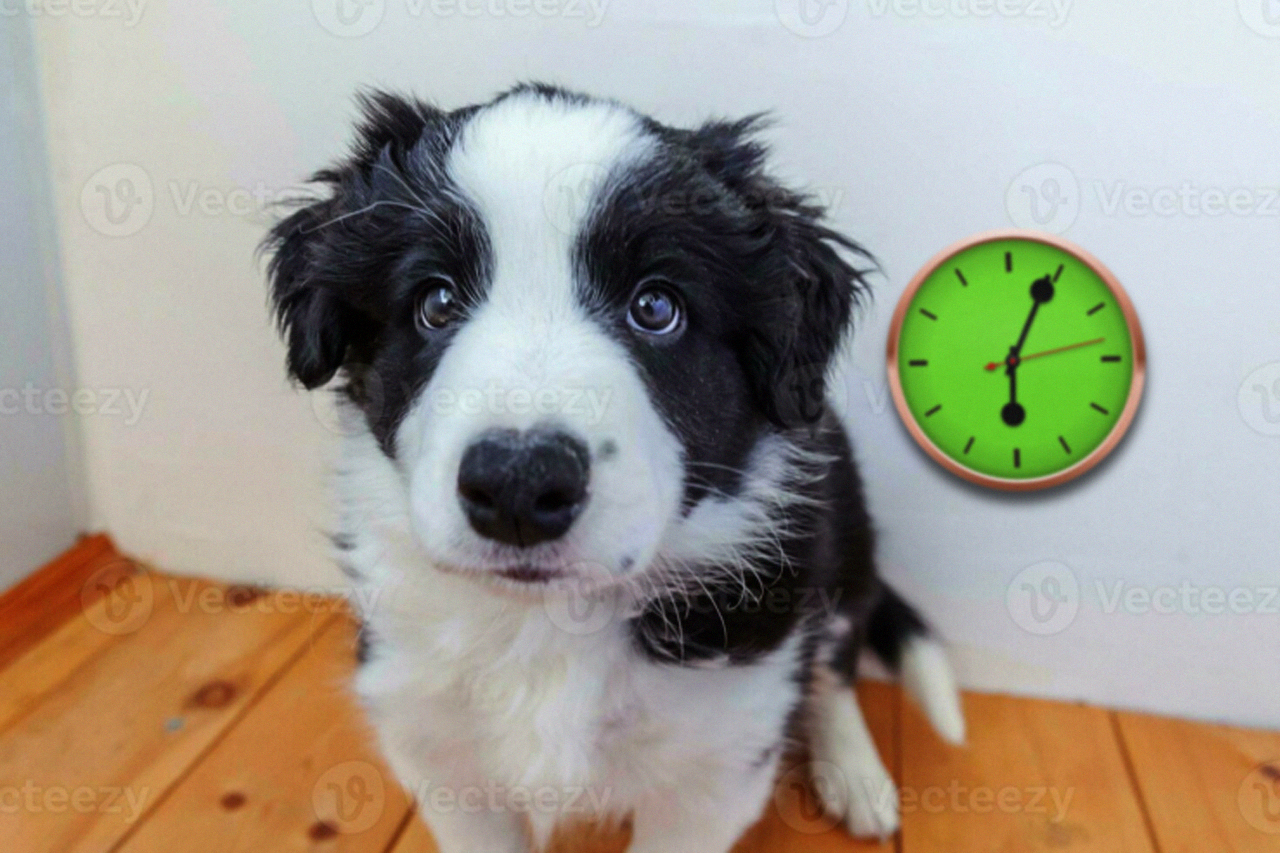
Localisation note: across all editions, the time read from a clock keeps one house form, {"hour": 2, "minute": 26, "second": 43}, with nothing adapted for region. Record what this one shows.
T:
{"hour": 6, "minute": 4, "second": 13}
